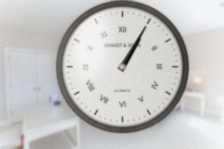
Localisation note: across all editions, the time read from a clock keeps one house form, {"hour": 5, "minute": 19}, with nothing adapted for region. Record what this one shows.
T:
{"hour": 1, "minute": 5}
